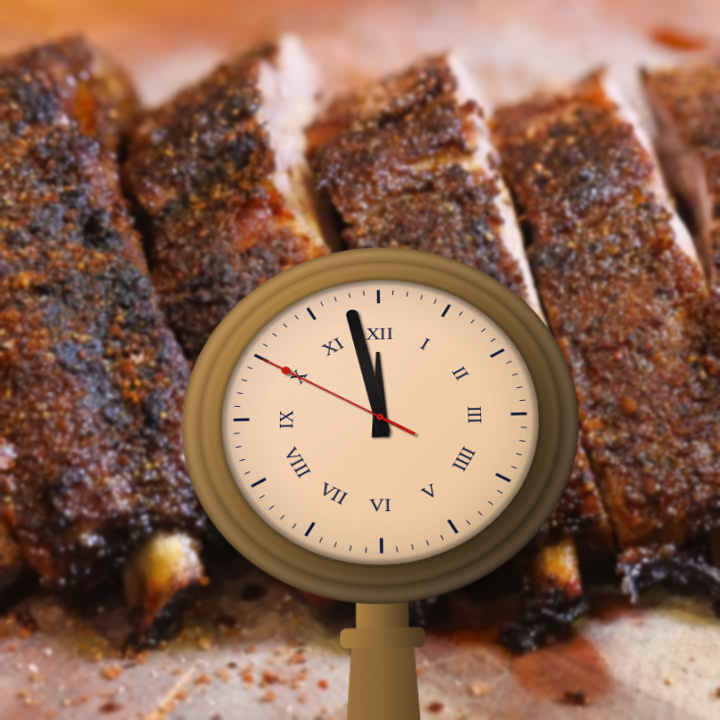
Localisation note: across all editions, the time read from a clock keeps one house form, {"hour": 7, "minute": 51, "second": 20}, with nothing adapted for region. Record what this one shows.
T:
{"hour": 11, "minute": 57, "second": 50}
